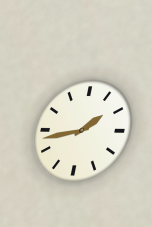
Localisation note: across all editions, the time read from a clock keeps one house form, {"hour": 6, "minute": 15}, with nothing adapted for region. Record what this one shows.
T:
{"hour": 1, "minute": 43}
